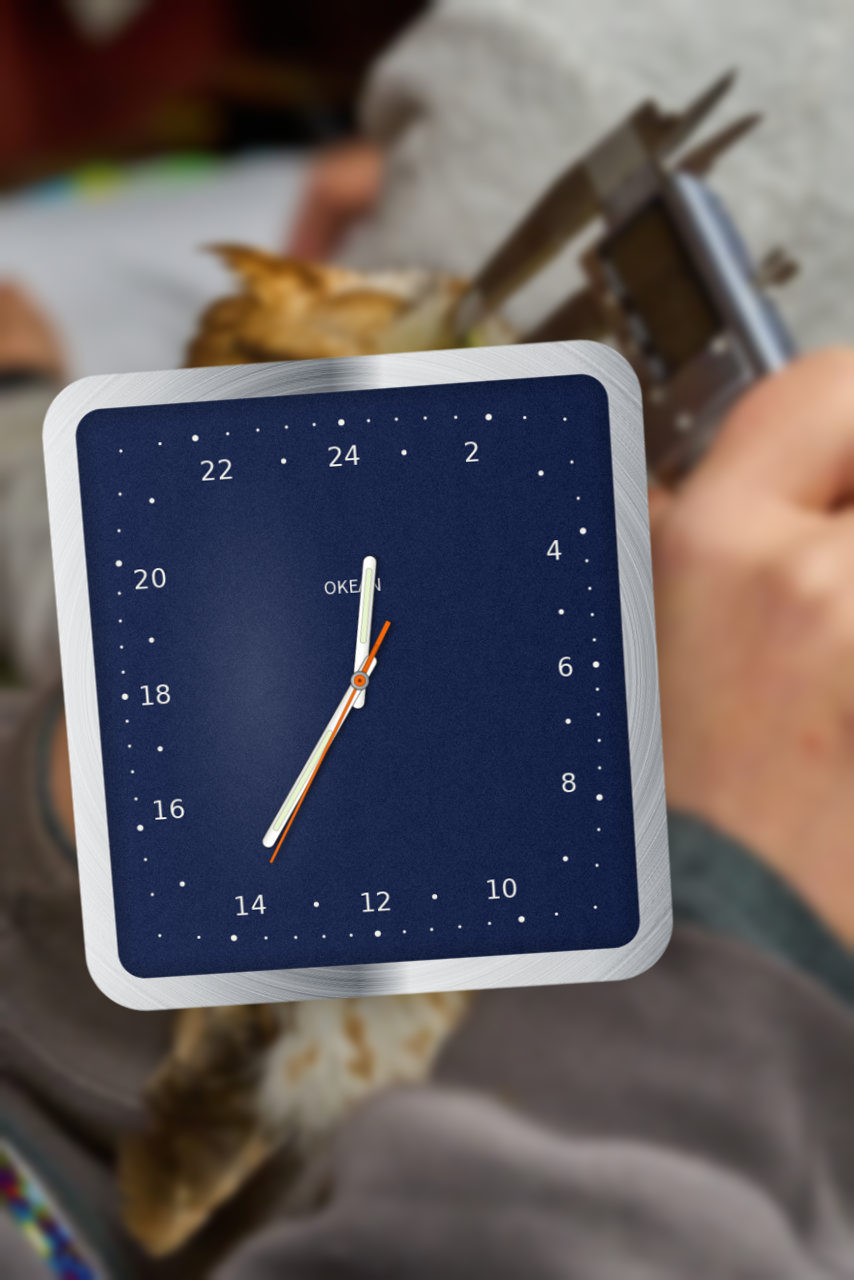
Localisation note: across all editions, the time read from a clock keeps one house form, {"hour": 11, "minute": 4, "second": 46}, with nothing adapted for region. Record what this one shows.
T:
{"hour": 0, "minute": 35, "second": 35}
